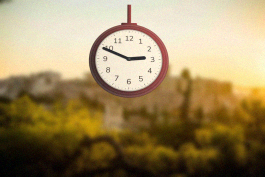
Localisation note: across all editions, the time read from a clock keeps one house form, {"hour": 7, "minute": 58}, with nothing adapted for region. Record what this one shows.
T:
{"hour": 2, "minute": 49}
